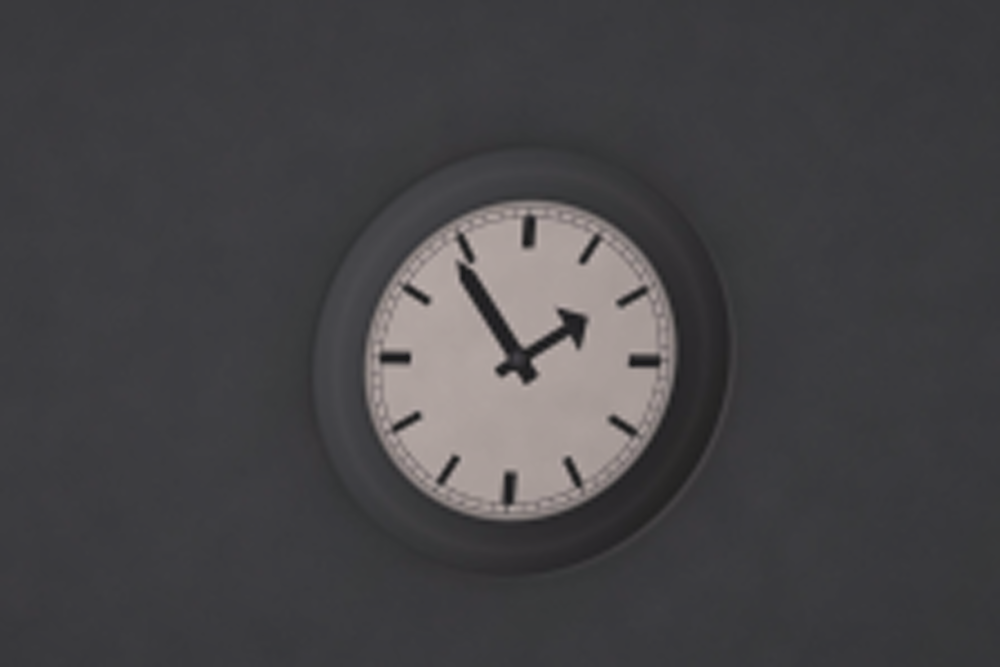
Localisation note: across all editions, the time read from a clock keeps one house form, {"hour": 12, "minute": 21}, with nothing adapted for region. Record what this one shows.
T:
{"hour": 1, "minute": 54}
